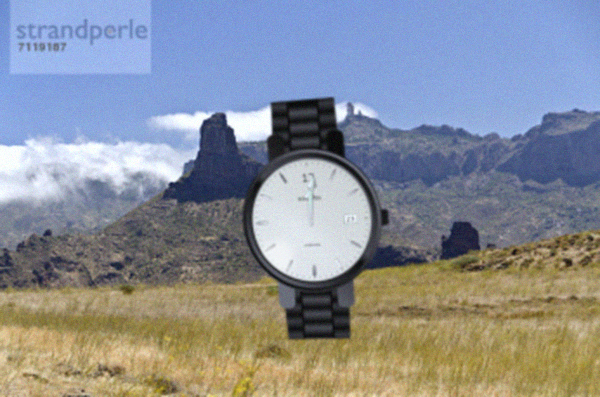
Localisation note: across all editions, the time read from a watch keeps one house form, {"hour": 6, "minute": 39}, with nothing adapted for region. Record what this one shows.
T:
{"hour": 12, "minute": 1}
